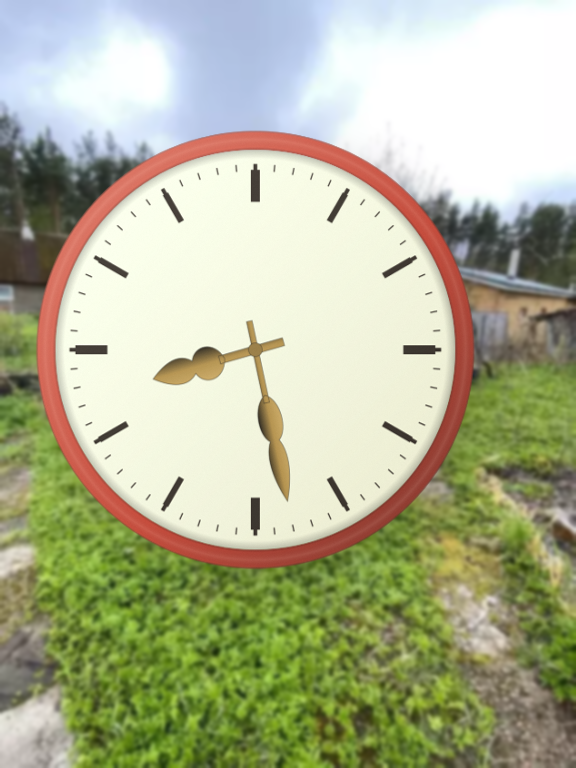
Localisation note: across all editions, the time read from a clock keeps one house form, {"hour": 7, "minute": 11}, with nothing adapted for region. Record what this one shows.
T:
{"hour": 8, "minute": 28}
